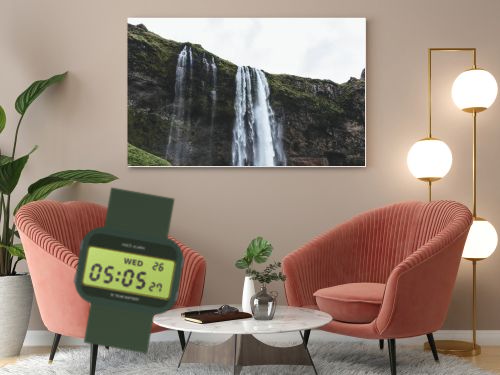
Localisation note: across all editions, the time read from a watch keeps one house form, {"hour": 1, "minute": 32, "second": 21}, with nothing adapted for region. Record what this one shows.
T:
{"hour": 5, "minute": 5, "second": 27}
